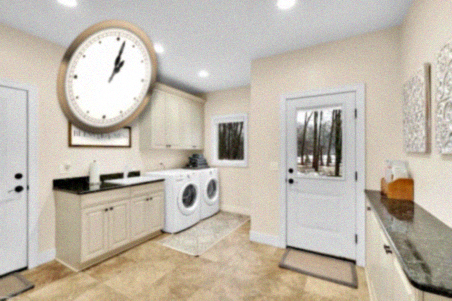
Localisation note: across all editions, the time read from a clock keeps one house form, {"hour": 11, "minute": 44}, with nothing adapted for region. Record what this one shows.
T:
{"hour": 1, "minute": 2}
